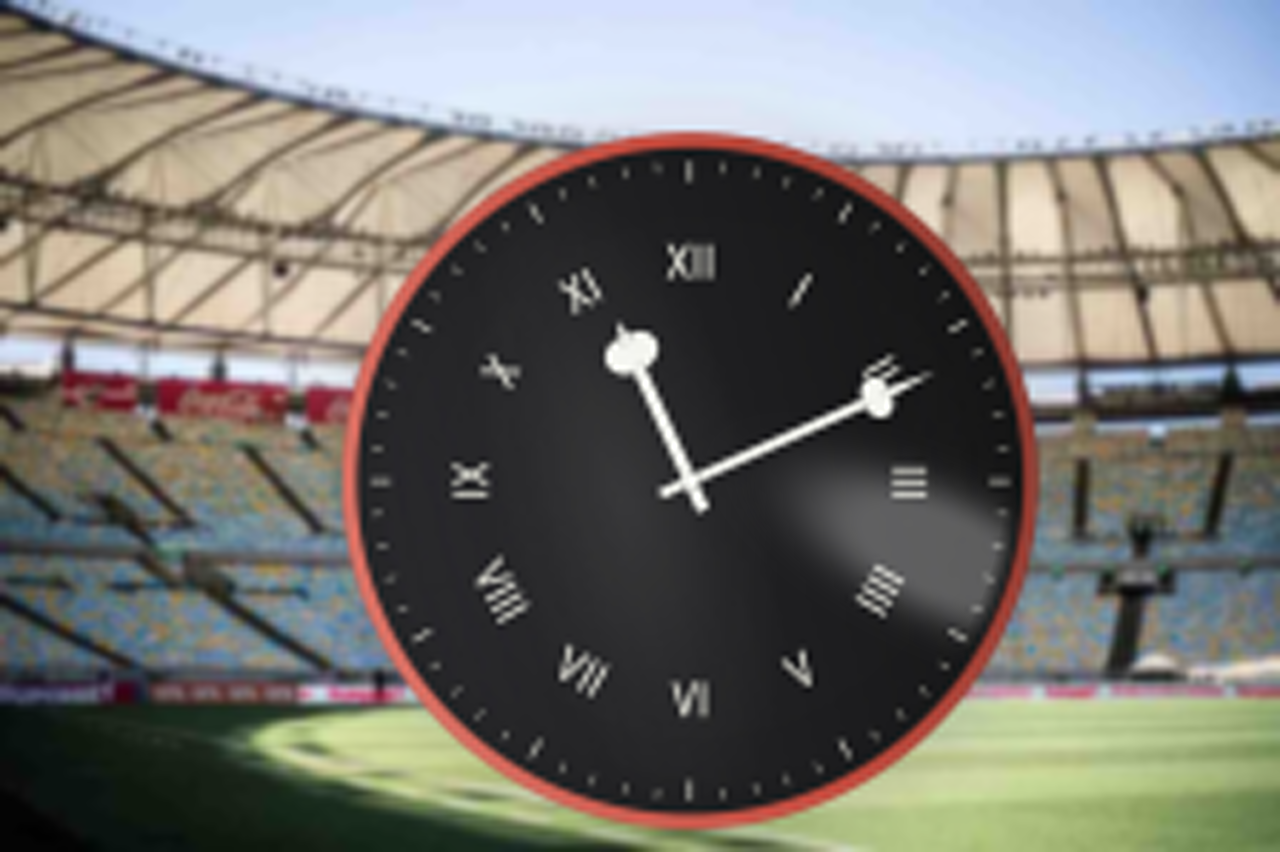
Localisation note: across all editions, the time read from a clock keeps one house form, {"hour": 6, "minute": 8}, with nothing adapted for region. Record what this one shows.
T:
{"hour": 11, "minute": 11}
